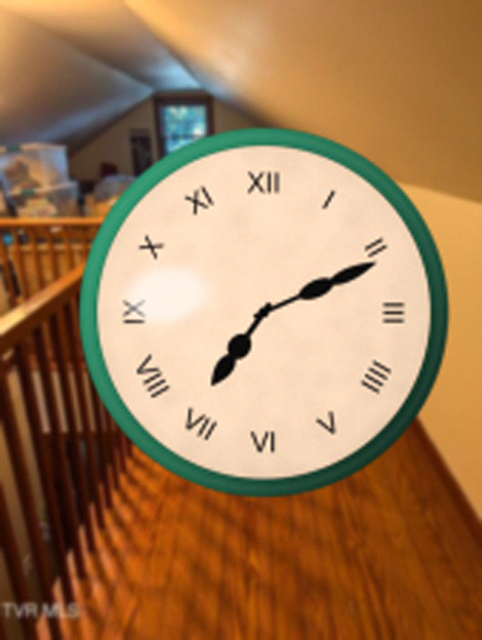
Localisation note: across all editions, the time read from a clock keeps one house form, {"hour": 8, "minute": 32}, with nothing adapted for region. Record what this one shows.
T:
{"hour": 7, "minute": 11}
